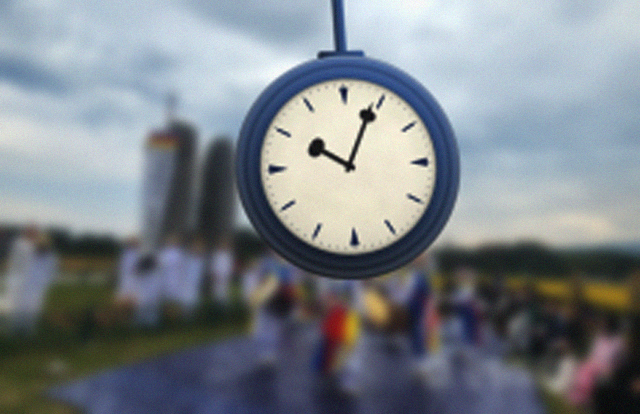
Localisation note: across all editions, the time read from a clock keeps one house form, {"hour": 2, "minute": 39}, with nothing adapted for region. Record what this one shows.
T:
{"hour": 10, "minute": 4}
